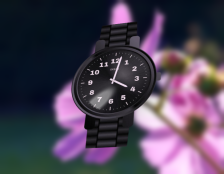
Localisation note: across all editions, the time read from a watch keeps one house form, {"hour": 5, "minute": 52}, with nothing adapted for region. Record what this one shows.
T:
{"hour": 4, "minute": 2}
